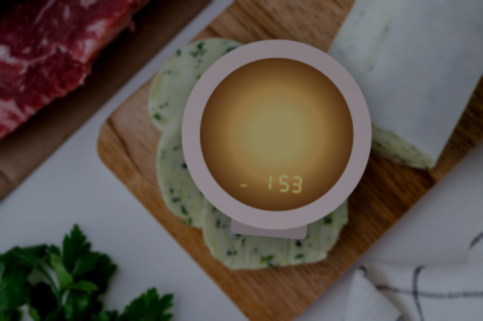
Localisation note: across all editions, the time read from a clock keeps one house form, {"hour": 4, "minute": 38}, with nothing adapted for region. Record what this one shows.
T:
{"hour": 1, "minute": 53}
